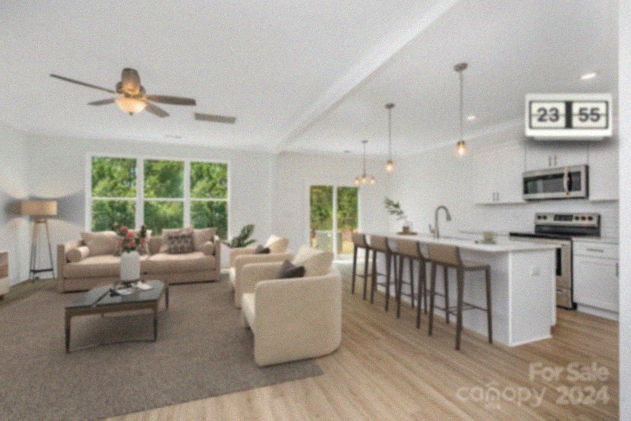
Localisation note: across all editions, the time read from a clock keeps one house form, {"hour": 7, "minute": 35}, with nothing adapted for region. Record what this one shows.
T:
{"hour": 23, "minute": 55}
